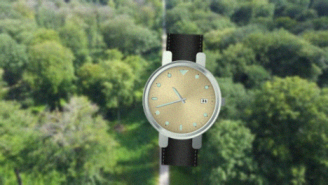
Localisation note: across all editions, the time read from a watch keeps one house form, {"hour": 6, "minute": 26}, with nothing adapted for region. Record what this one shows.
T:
{"hour": 10, "minute": 42}
